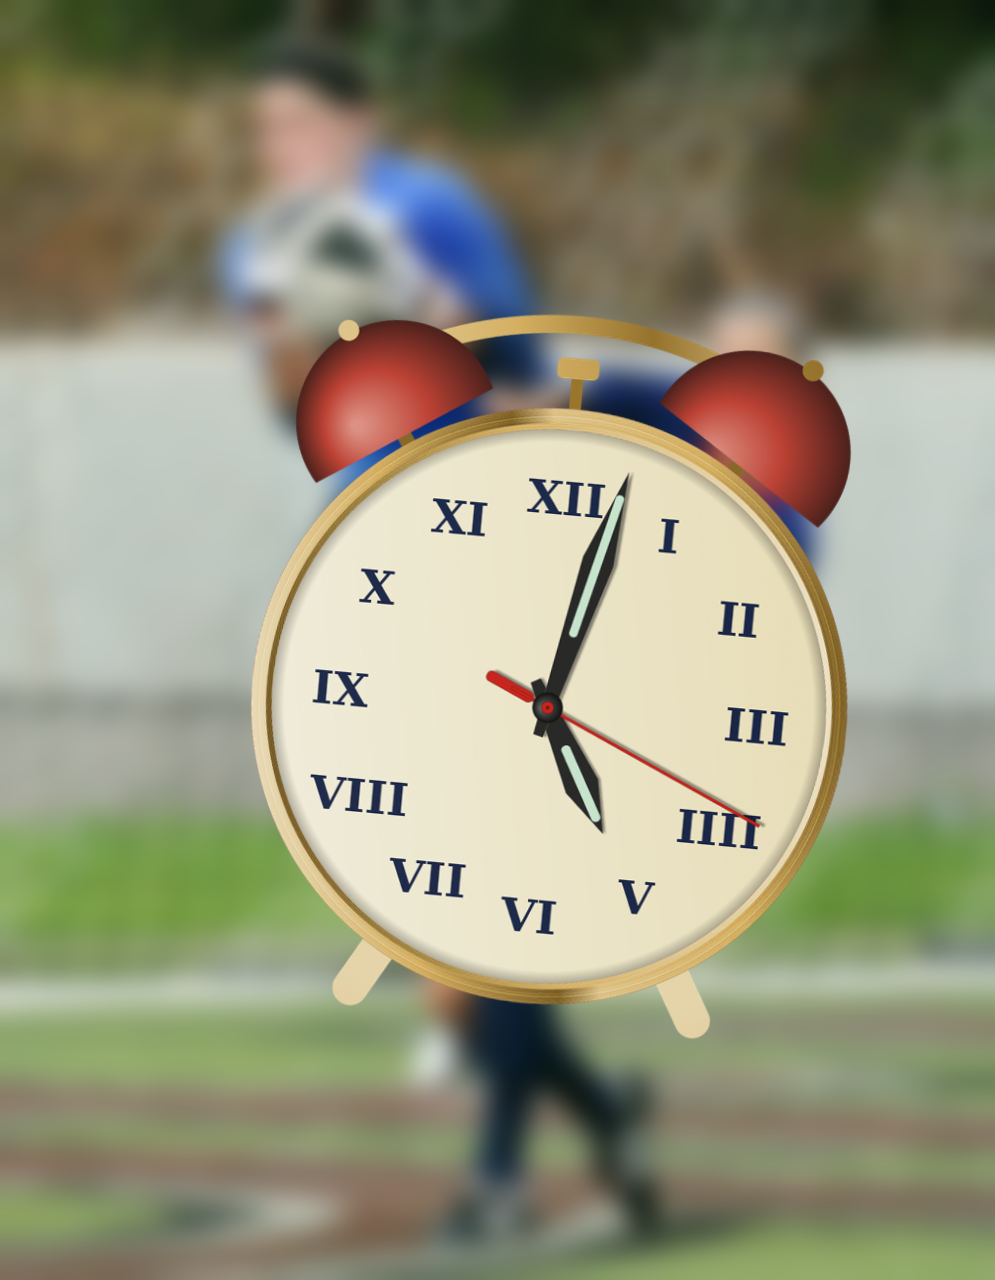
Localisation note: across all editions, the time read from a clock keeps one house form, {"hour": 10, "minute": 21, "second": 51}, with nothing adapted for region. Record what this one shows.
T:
{"hour": 5, "minute": 2, "second": 19}
